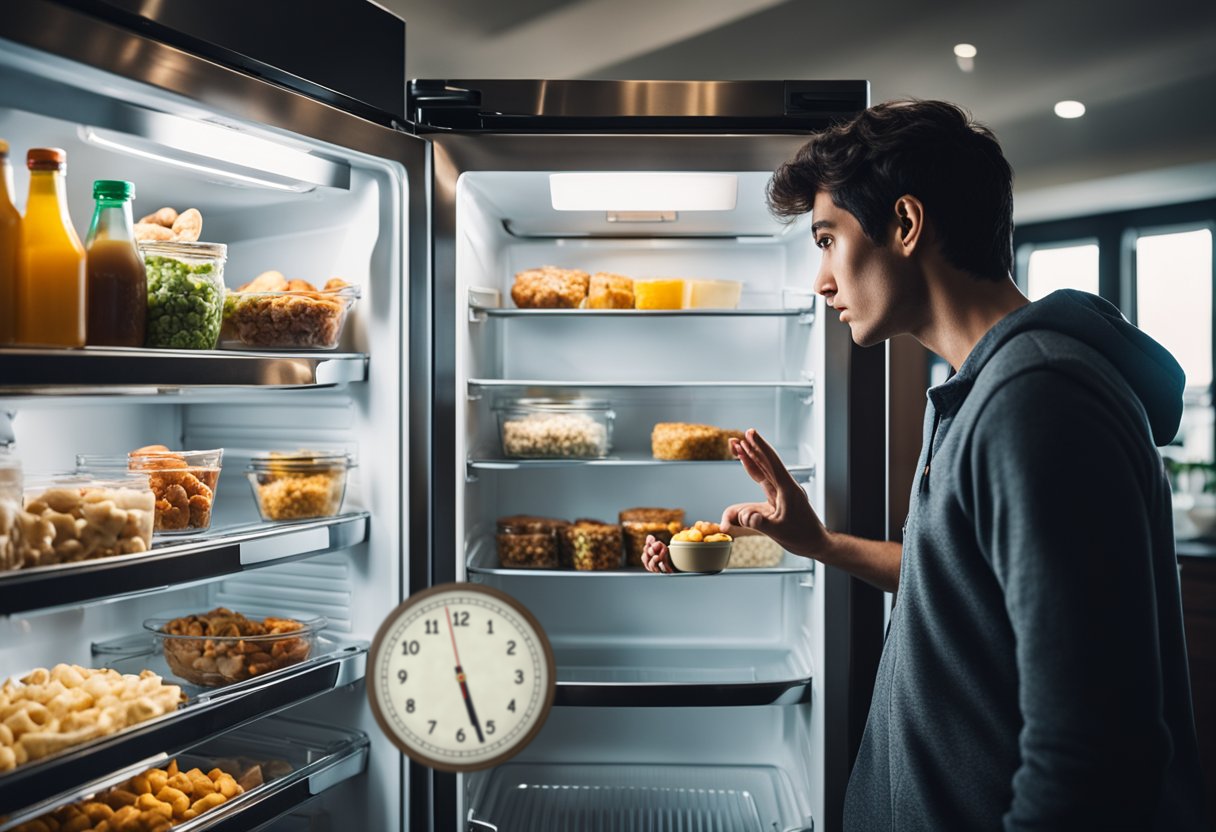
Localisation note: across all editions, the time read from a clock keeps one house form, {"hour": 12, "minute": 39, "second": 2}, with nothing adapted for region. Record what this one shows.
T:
{"hour": 5, "minute": 26, "second": 58}
